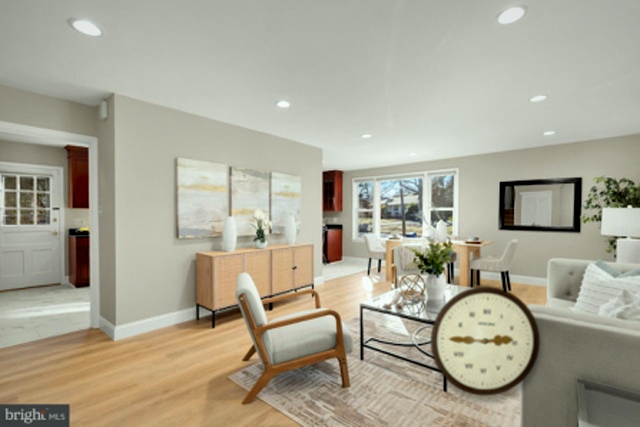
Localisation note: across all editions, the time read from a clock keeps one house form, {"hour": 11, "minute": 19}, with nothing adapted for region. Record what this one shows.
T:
{"hour": 2, "minute": 45}
